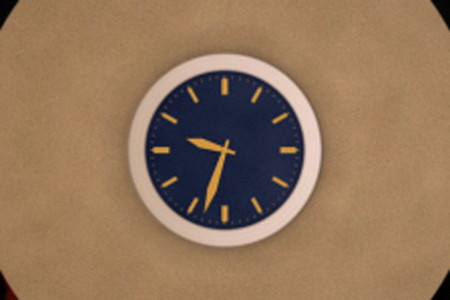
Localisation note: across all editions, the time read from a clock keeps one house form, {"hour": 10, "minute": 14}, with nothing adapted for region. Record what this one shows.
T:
{"hour": 9, "minute": 33}
